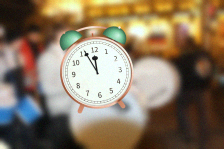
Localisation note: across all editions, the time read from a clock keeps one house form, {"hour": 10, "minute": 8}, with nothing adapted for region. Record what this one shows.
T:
{"hour": 11, "minute": 56}
